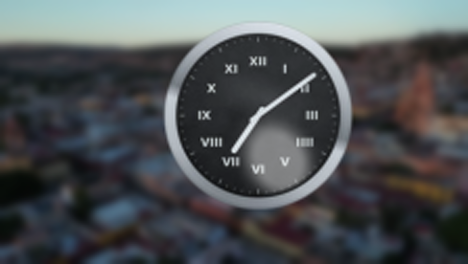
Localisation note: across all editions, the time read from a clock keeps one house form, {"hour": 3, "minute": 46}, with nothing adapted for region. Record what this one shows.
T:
{"hour": 7, "minute": 9}
